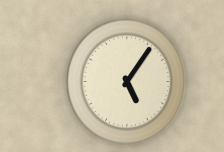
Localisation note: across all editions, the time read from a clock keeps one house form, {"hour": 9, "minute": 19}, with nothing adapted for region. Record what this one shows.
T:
{"hour": 5, "minute": 6}
